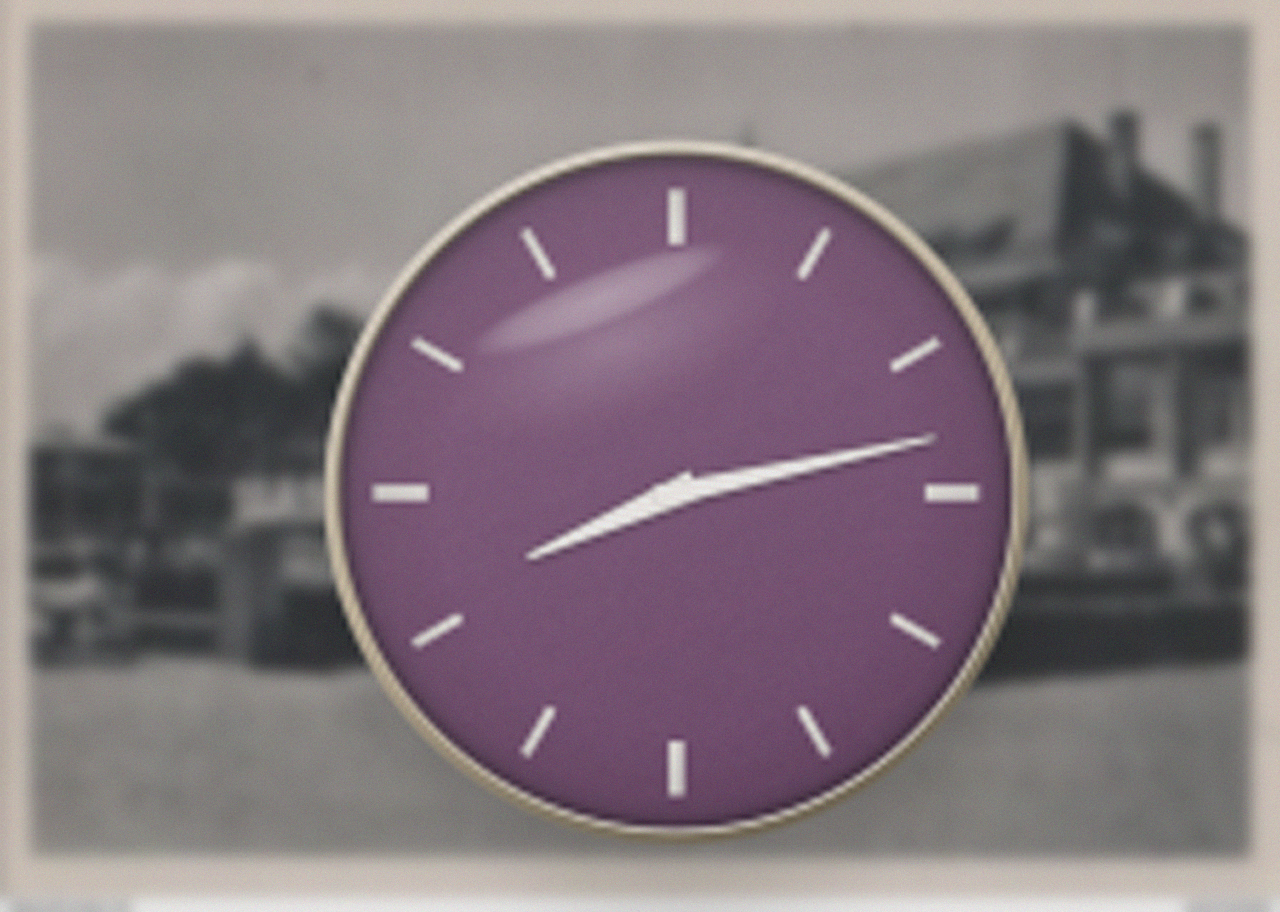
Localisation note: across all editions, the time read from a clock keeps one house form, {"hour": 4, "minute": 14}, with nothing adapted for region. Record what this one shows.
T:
{"hour": 8, "minute": 13}
